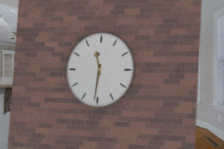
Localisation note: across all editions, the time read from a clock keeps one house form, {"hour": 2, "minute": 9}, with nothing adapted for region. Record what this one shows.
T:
{"hour": 11, "minute": 31}
